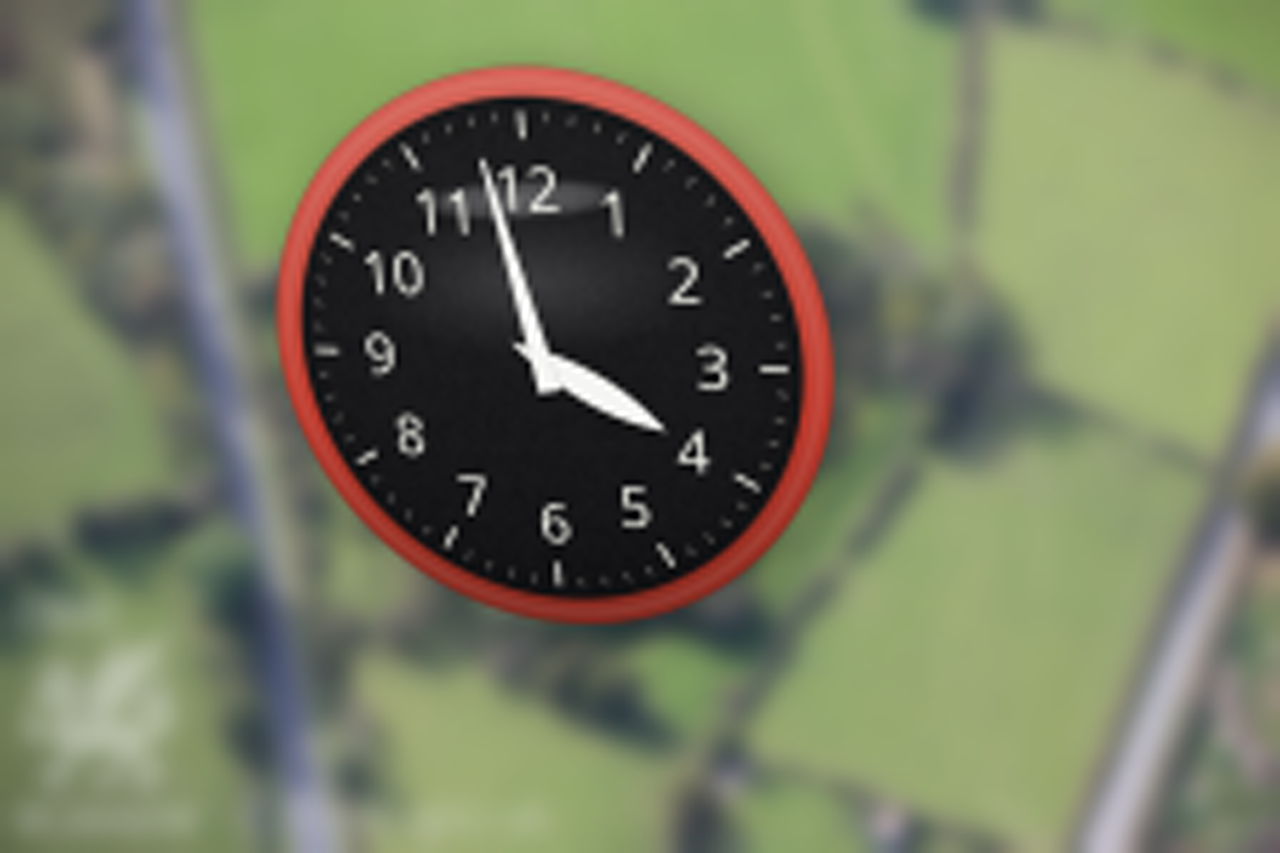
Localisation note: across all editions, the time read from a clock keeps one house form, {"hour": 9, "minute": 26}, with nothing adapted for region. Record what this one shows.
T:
{"hour": 3, "minute": 58}
